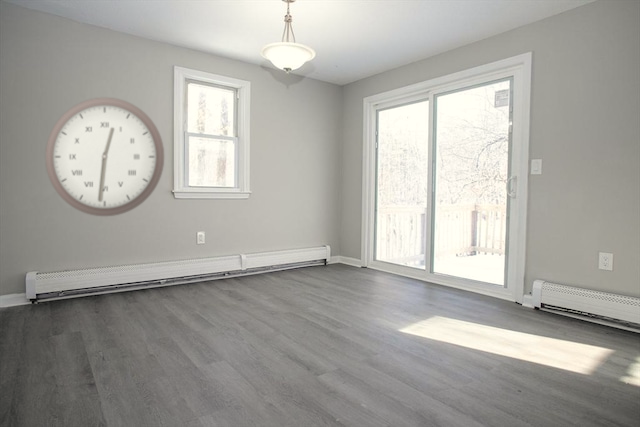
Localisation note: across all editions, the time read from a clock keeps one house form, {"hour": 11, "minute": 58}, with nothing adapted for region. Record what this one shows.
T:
{"hour": 12, "minute": 31}
